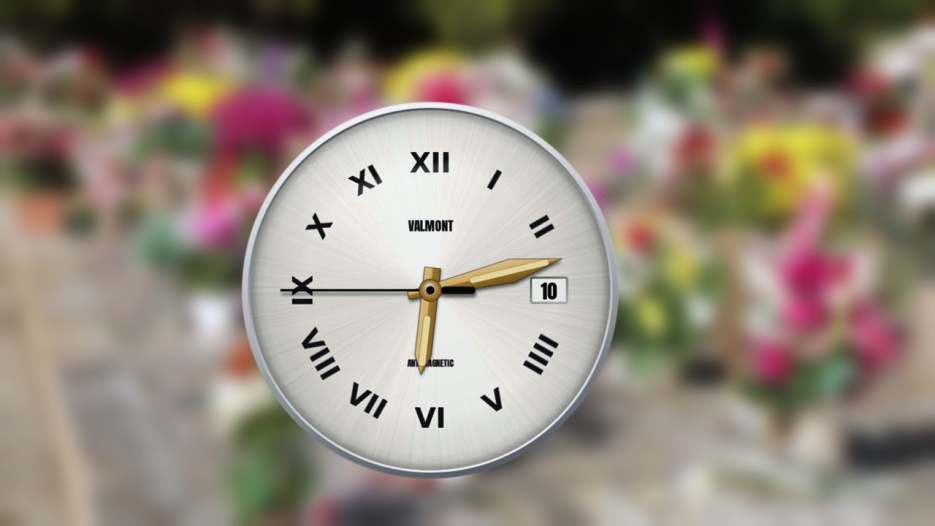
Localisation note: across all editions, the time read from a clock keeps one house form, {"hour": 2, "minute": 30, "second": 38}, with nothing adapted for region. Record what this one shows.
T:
{"hour": 6, "minute": 12, "second": 45}
